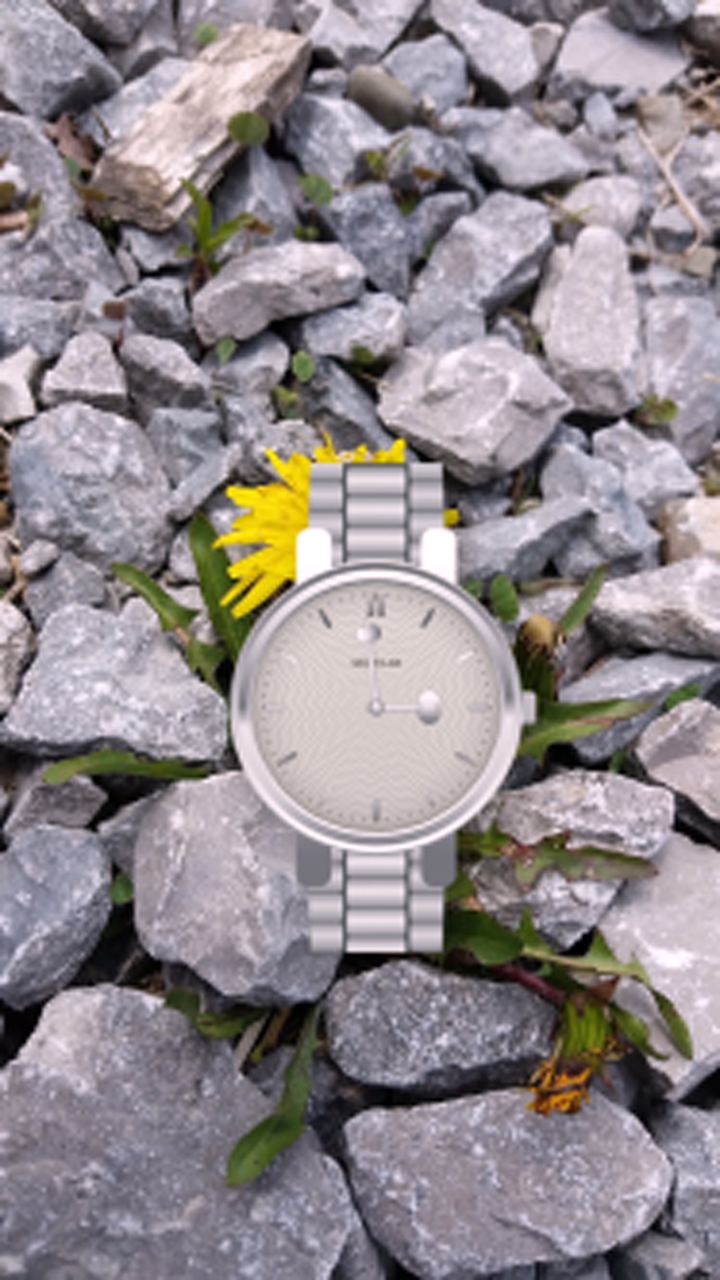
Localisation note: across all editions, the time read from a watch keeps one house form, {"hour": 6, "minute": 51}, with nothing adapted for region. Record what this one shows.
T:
{"hour": 2, "minute": 59}
